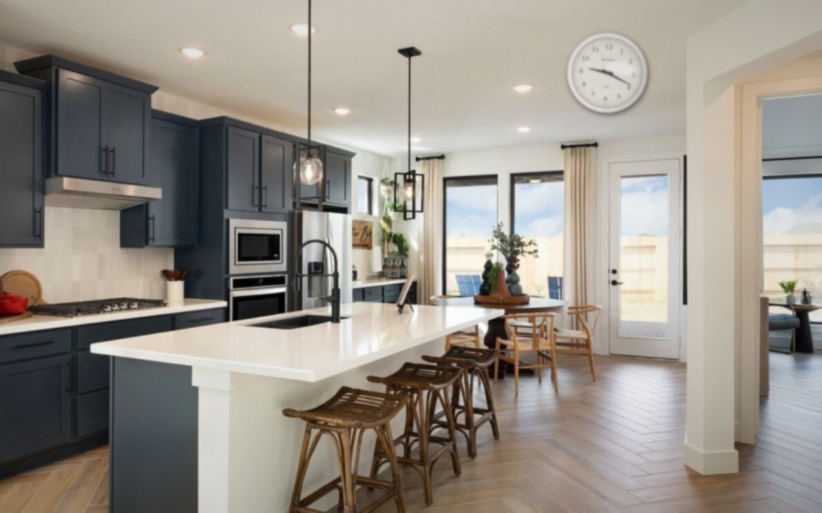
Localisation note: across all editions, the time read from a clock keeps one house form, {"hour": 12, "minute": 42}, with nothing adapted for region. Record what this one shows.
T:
{"hour": 9, "minute": 19}
